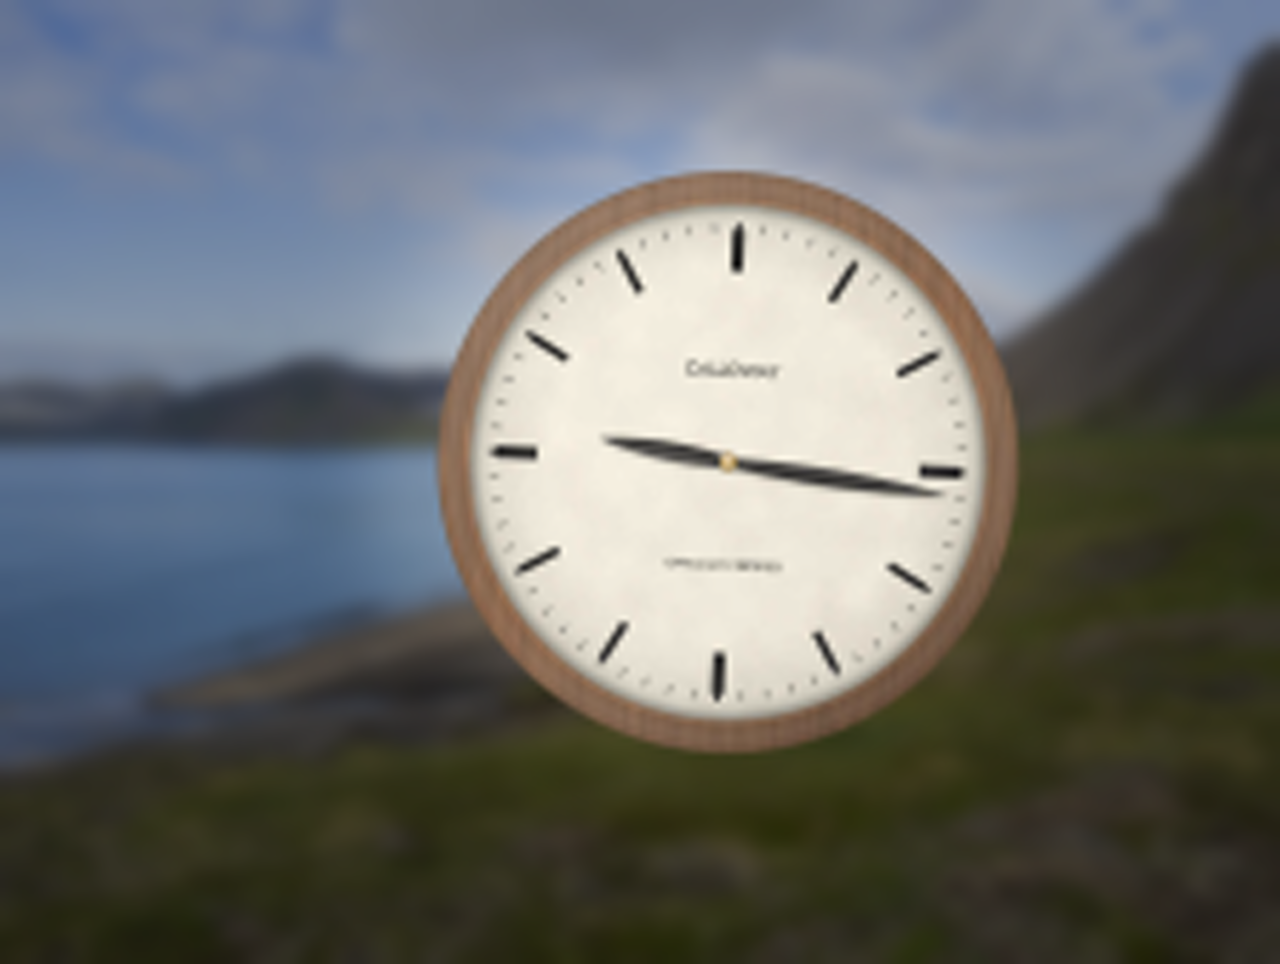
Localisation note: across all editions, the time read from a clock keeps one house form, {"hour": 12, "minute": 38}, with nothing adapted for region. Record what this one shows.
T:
{"hour": 9, "minute": 16}
